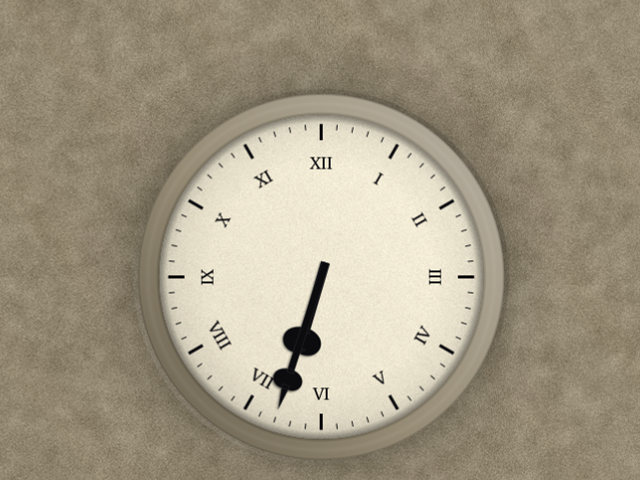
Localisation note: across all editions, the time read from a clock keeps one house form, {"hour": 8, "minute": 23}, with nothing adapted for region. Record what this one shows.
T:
{"hour": 6, "minute": 33}
